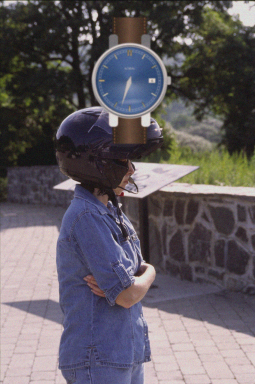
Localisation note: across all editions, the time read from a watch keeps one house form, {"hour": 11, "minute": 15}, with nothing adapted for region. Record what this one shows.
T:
{"hour": 6, "minute": 33}
